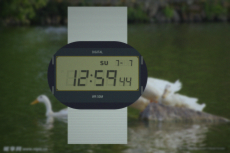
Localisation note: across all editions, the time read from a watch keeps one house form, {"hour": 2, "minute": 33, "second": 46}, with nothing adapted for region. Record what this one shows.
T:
{"hour": 12, "minute": 59, "second": 44}
